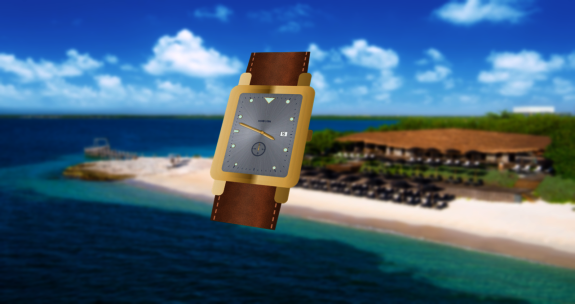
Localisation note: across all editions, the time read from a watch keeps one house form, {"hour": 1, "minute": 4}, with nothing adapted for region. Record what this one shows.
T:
{"hour": 3, "minute": 48}
